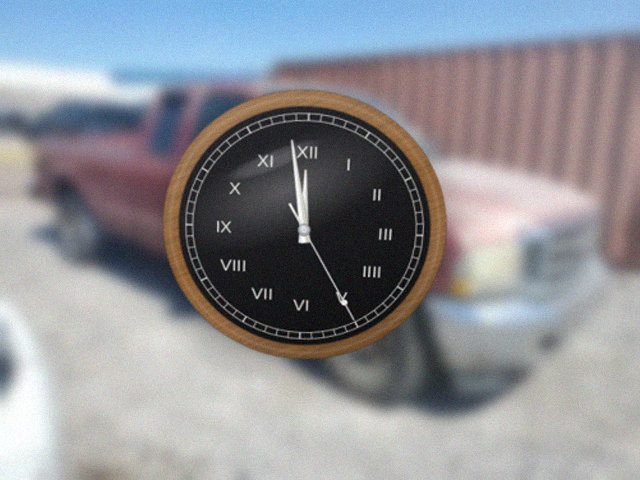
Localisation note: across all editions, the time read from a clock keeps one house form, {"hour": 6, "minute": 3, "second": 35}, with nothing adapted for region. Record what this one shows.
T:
{"hour": 11, "minute": 58, "second": 25}
